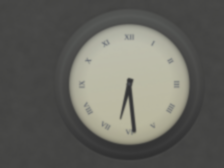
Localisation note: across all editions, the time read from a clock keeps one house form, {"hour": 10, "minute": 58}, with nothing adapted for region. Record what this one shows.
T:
{"hour": 6, "minute": 29}
